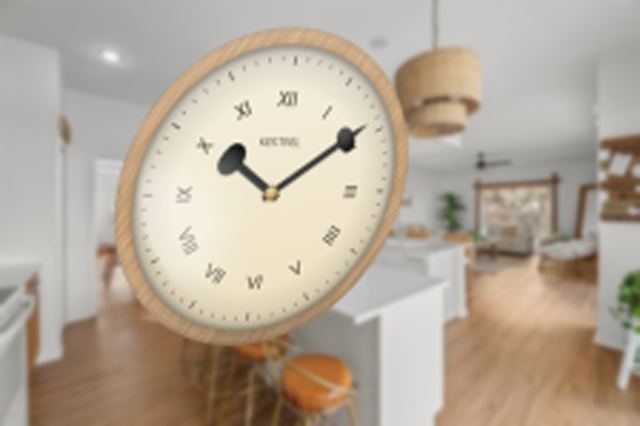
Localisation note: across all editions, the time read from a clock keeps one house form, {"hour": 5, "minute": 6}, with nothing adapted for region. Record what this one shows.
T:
{"hour": 10, "minute": 9}
